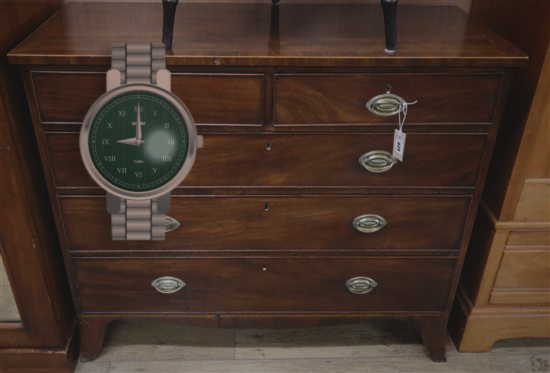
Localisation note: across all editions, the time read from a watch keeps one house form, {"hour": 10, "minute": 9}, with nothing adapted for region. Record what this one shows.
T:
{"hour": 9, "minute": 0}
